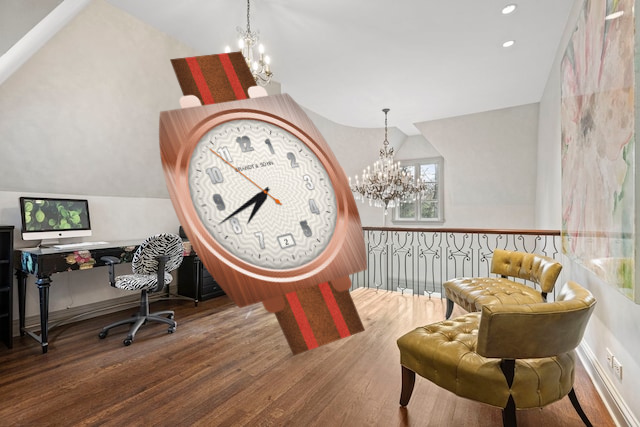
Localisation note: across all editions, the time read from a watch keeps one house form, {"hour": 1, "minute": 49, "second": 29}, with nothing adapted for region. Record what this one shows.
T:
{"hour": 7, "minute": 41, "second": 54}
